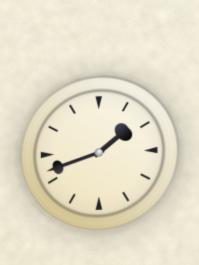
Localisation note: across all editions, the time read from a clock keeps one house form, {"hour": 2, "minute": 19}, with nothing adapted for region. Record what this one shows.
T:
{"hour": 1, "minute": 42}
